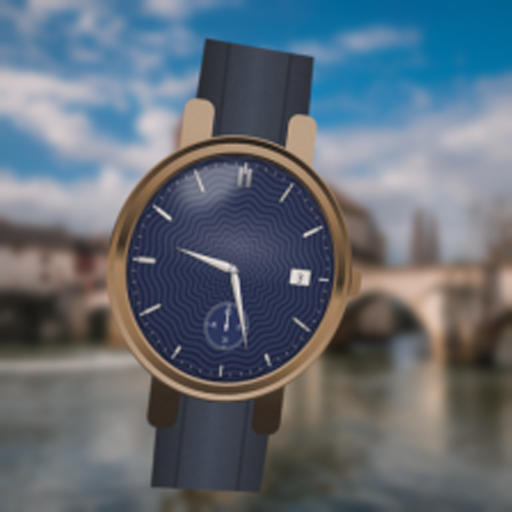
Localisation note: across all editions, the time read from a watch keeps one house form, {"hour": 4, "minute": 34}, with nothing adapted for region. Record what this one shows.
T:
{"hour": 9, "minute": 27}
